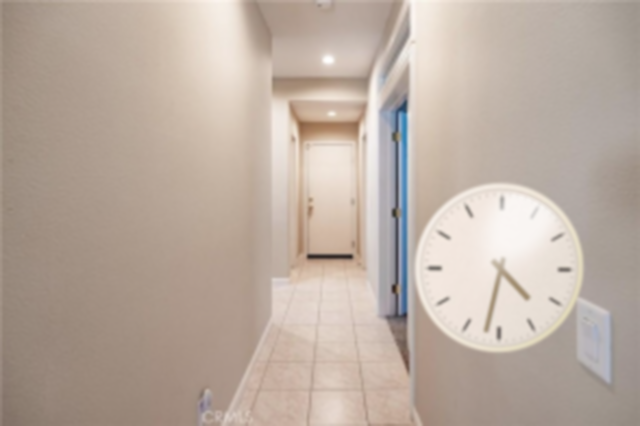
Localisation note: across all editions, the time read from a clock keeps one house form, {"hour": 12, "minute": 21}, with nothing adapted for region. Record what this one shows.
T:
{"hour": 4, "minute": 32}
